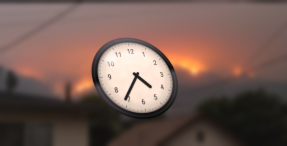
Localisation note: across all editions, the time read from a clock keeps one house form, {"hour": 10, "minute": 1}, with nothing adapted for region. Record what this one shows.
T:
{"hour": 4, "minute": 36}
